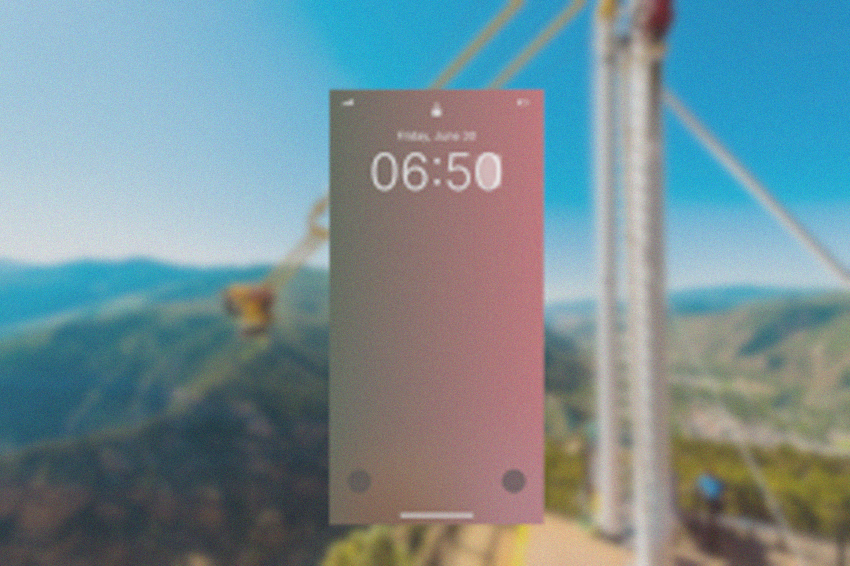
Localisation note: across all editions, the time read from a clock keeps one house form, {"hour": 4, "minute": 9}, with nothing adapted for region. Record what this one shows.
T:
{"hour": 6, "minute": 50}
